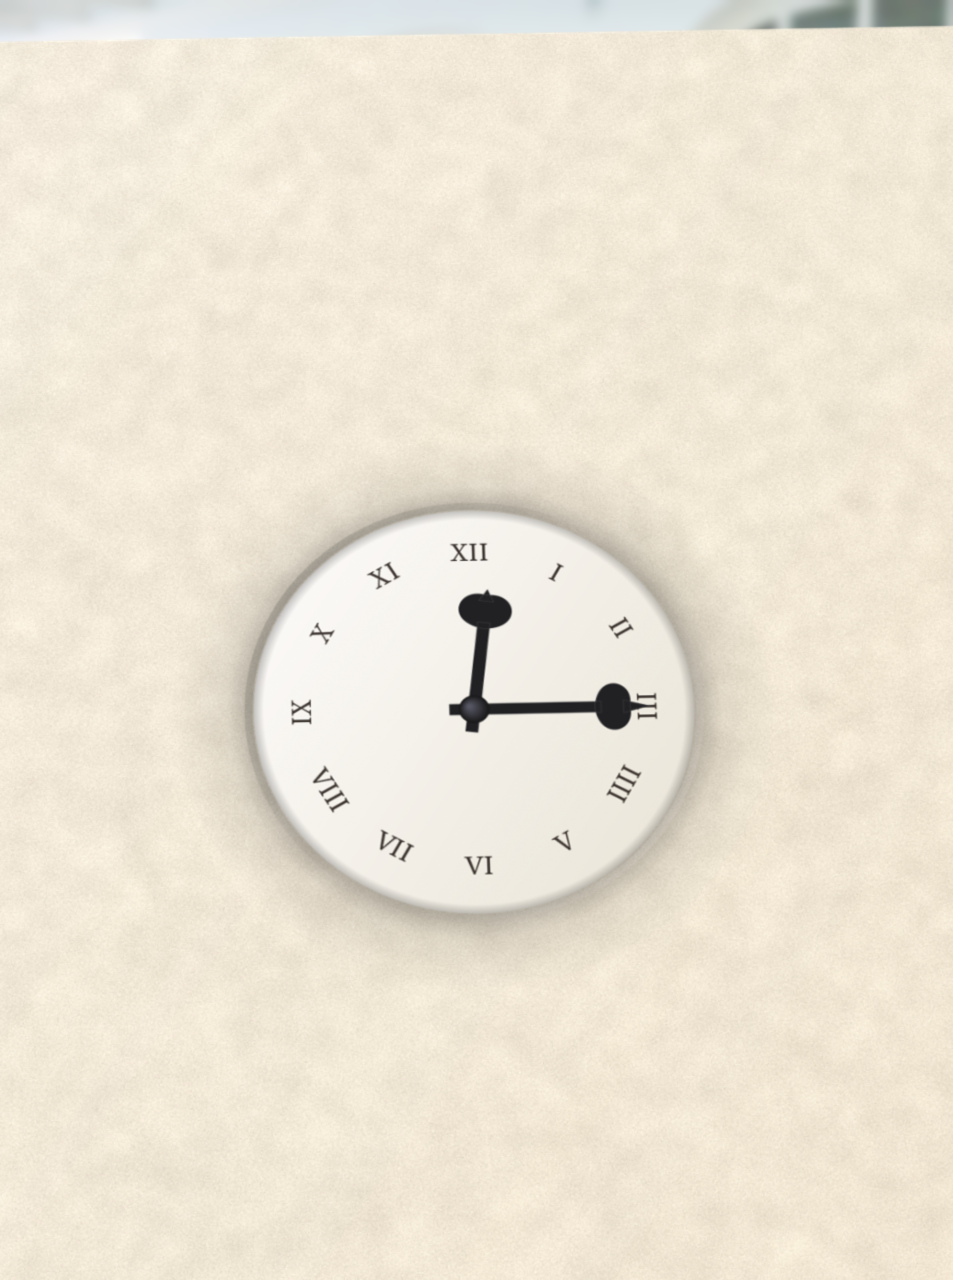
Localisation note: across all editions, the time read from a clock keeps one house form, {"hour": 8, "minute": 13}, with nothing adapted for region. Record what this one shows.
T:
{"hour": 12, "minute": 15}
